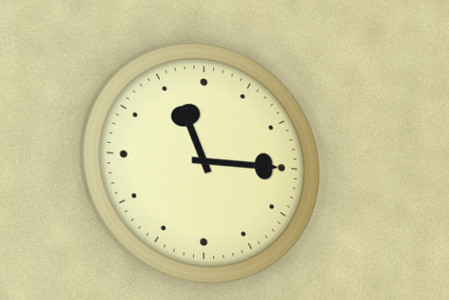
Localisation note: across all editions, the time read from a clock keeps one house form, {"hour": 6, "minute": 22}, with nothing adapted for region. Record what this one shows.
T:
{"hour": 11, "minute": 15}
